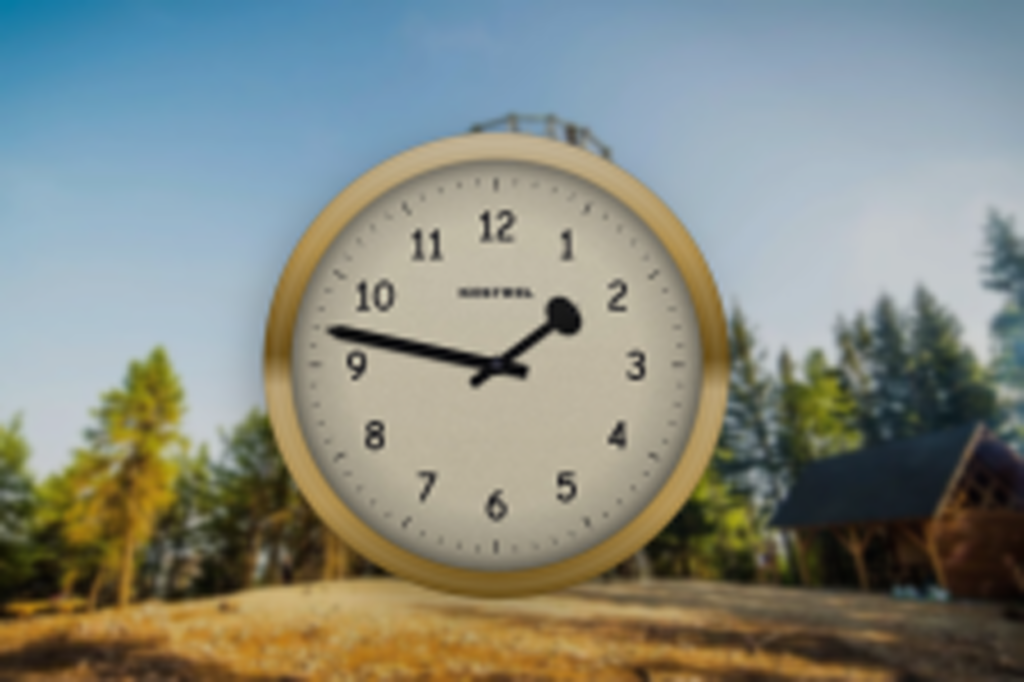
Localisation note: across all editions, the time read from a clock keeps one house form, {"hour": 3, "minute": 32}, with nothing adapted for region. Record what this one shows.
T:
{"hour": 1, "minute": 47}
